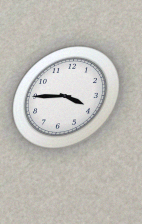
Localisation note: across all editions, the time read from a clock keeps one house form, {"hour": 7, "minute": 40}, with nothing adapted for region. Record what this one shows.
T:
{"hour": 3, "minute": 45}
